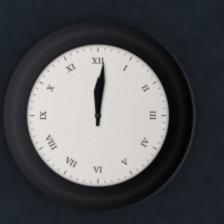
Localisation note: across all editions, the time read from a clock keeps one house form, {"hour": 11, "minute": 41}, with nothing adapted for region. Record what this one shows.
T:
{"hour": 12, "minute": 1}
